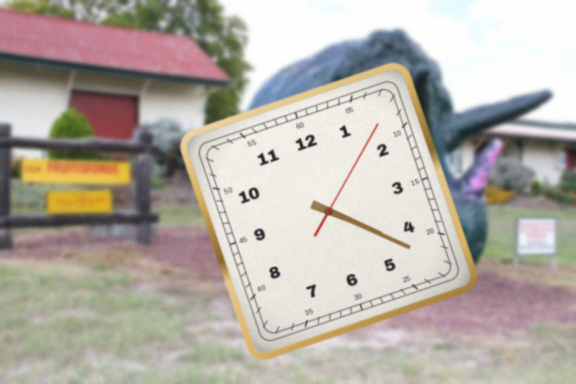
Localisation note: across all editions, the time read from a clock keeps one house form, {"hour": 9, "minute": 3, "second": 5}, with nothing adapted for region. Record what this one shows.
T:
{"hour": 4, "minute": 22, "second": 8}
